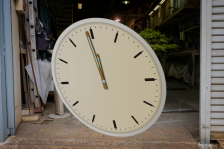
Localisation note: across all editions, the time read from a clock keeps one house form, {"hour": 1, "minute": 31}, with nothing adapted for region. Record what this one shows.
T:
{"hour": 11, "minute": 59}
